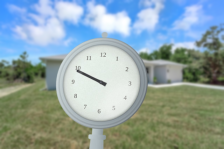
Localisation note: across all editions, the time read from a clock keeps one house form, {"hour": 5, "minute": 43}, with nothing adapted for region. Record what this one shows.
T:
{"hour": 9, "minute": 49}
